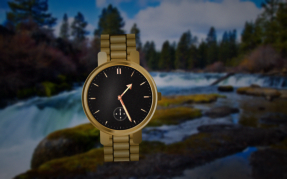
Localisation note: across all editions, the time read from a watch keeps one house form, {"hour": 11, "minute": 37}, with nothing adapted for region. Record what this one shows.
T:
{"hour": 1, "minute": 26}
